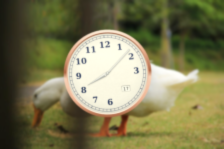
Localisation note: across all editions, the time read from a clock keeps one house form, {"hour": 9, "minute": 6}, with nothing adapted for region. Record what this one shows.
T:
{"hour": 8, "minute": 8}
